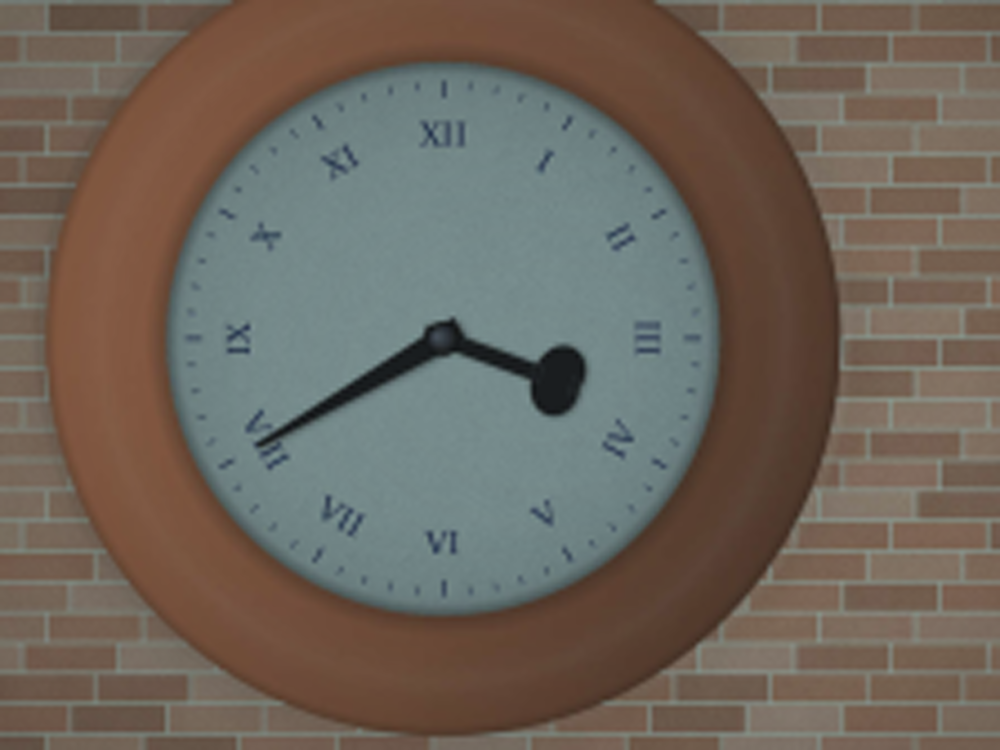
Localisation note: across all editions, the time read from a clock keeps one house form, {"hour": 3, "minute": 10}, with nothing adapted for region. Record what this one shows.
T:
{"hour": 3, "minute": 40}
